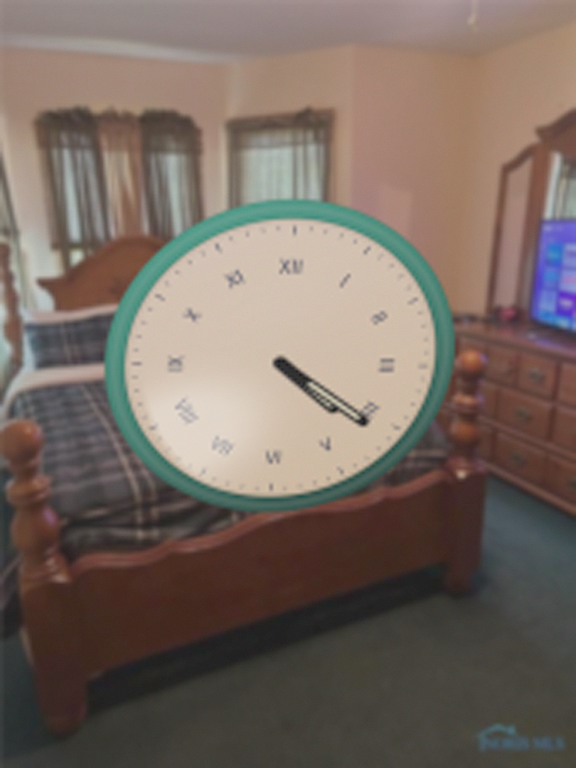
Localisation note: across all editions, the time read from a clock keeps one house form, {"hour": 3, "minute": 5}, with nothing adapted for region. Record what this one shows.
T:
{"hour": 4, "minute": 21}
